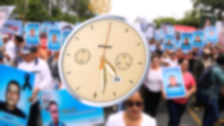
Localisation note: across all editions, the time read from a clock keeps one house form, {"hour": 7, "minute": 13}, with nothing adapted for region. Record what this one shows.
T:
{"hour": 4, "minute": 28}
